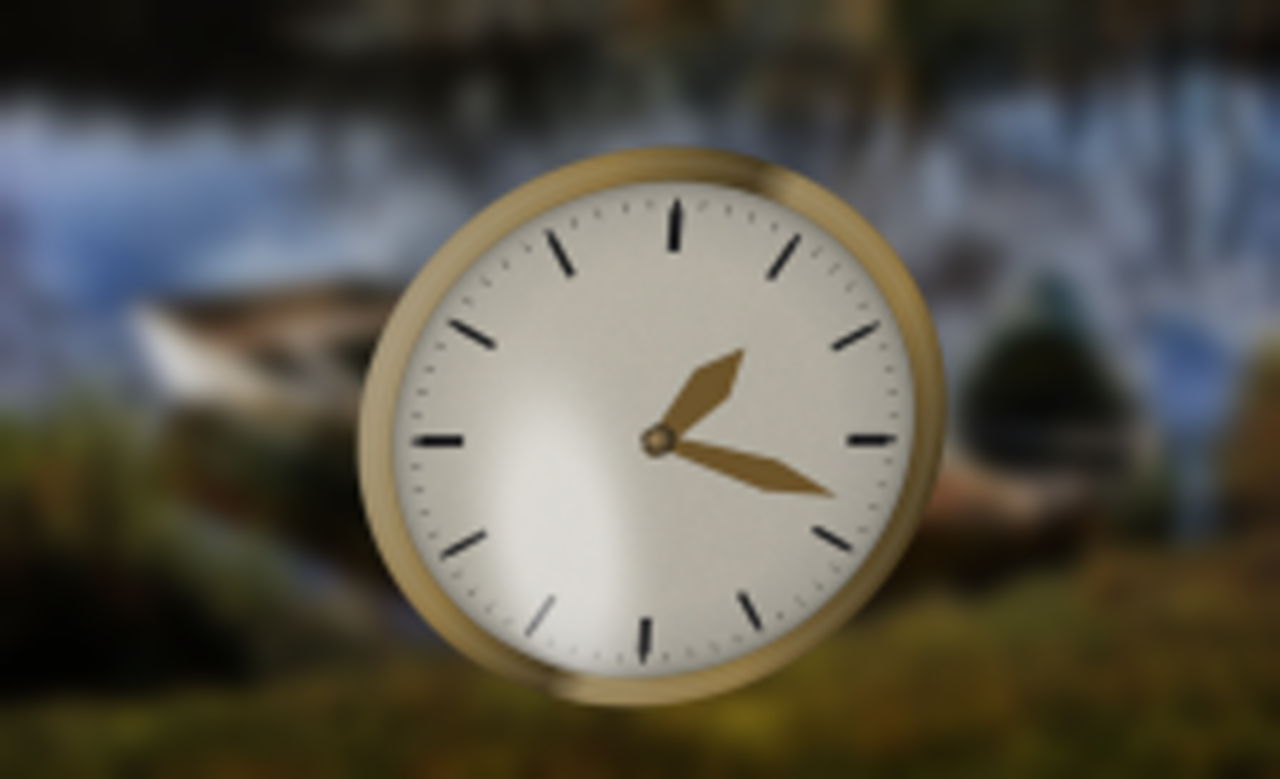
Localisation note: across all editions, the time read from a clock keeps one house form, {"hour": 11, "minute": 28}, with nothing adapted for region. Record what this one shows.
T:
{"hour": 1, "minute": 18}
